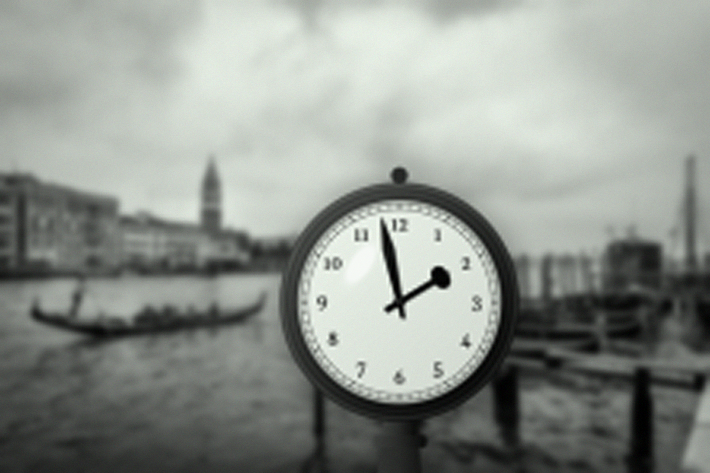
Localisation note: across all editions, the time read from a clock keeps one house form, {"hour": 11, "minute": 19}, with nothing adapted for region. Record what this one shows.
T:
{"hour": 1, "minute": 58}
